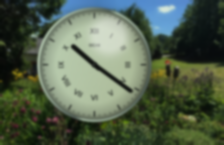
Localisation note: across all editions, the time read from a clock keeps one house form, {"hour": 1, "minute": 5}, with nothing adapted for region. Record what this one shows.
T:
{"hour": 10, "minute": 21}
